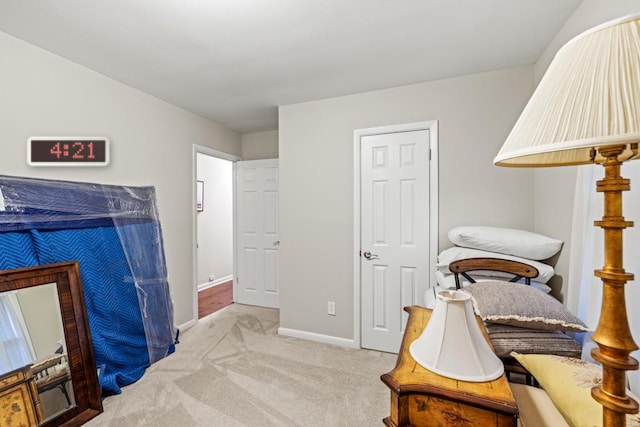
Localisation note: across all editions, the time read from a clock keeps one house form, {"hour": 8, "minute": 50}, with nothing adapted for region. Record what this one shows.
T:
{"hour": 4, "minute": 21}
